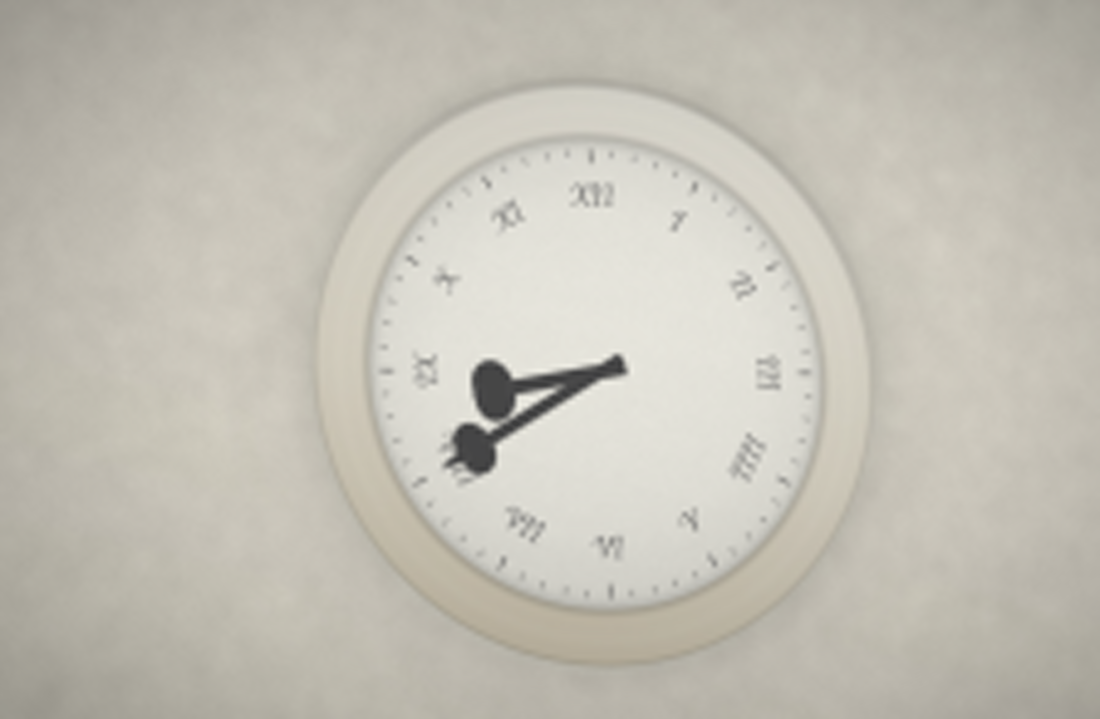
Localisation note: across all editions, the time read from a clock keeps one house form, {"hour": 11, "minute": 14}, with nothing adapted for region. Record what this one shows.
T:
{"hour": 8, "minute": 40}
